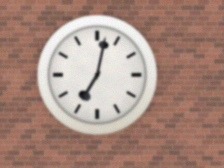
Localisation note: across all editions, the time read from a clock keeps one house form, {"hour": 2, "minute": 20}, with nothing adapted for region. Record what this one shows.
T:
{"hour": 7, "minute": 2}
